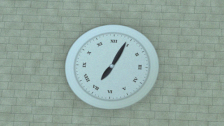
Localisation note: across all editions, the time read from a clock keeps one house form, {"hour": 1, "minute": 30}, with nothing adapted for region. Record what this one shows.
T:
{"hour": 7, "minute": 4}
